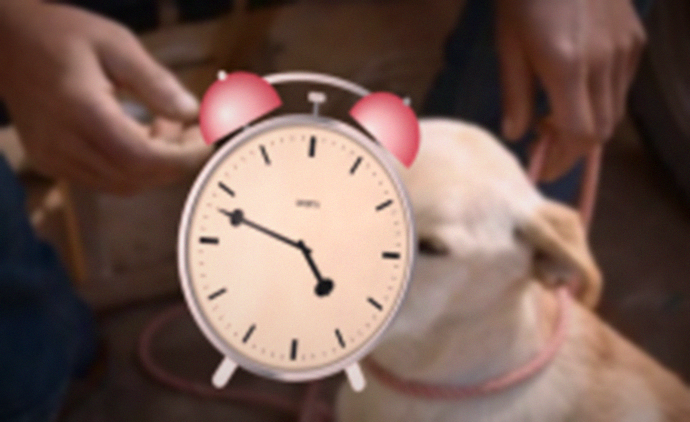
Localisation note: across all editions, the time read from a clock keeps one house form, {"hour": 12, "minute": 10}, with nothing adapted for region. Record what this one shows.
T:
{"hour": 4, "minute": 48}
